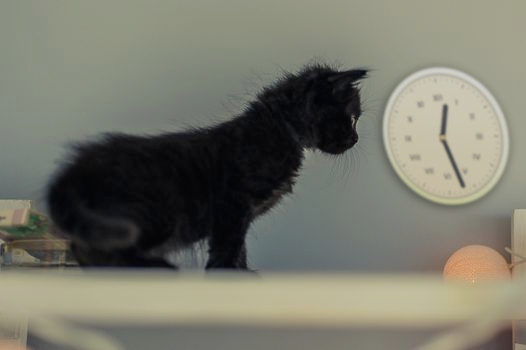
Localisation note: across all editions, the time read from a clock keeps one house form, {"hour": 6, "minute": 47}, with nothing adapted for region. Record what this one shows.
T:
{"hour": 12, "minute": 27}
